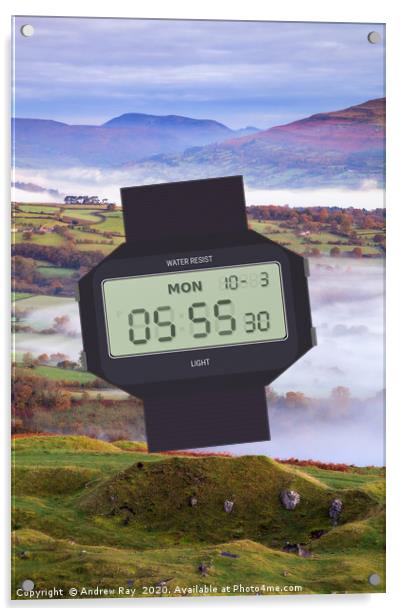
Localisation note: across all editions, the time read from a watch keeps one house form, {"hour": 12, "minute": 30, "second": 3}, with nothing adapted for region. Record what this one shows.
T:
{"hour": 5, "minute": 55, "second": 30}
